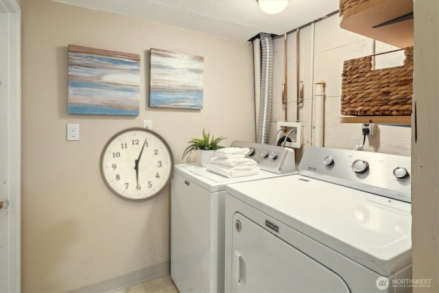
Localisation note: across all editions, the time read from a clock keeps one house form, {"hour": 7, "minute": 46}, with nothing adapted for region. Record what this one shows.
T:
{"hour": 6, "minute": 4}
